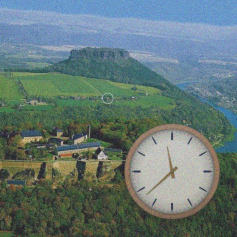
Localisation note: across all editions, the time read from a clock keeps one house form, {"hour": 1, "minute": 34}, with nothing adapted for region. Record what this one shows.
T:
{"hour": 11, "minute": 38}
